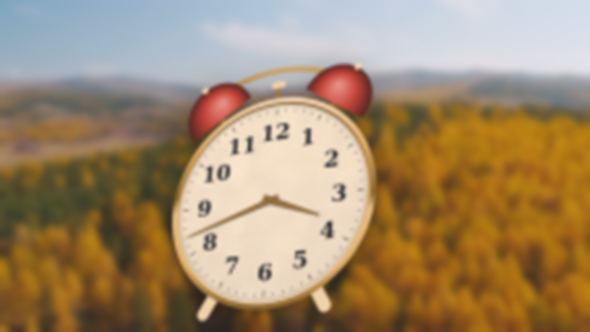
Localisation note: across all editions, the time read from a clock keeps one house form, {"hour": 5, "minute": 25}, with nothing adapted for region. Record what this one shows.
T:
{"hour": 3, "minute": 42}
